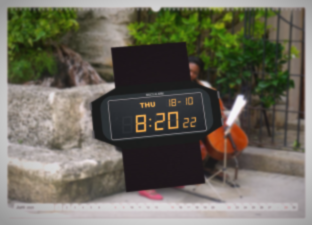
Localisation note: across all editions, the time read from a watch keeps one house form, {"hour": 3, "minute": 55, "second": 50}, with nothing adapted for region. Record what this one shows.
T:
{"hour": 8, "minute": 20, "second": 22}
